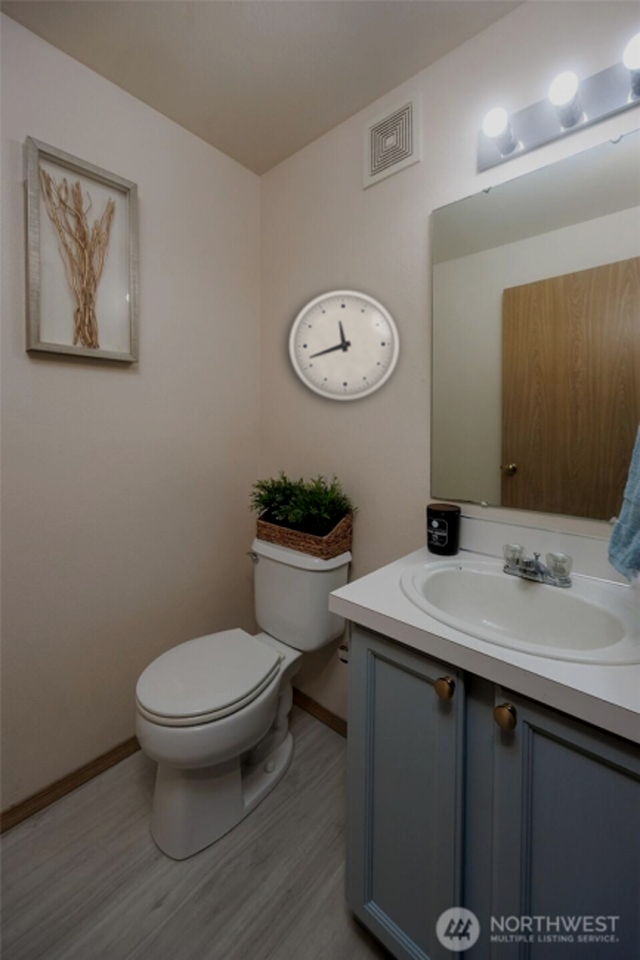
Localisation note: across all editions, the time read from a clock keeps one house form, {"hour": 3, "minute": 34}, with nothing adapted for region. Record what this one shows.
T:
{"hour": 11, "minute": 42}
